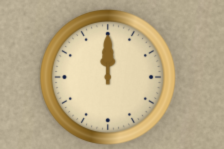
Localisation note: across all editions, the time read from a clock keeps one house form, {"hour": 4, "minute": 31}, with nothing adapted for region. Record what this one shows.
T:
{"hour": 12, "minute": 0}
